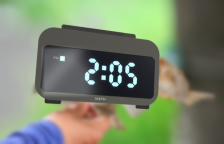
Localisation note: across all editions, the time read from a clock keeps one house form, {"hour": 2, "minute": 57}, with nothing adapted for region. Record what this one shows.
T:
{"hour": 2, "minute": 5}
